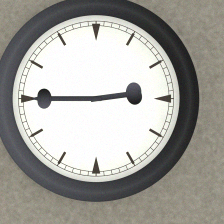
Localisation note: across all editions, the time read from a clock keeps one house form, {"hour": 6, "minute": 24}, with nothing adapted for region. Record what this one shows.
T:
{"hour": 2, "minute": 45}
